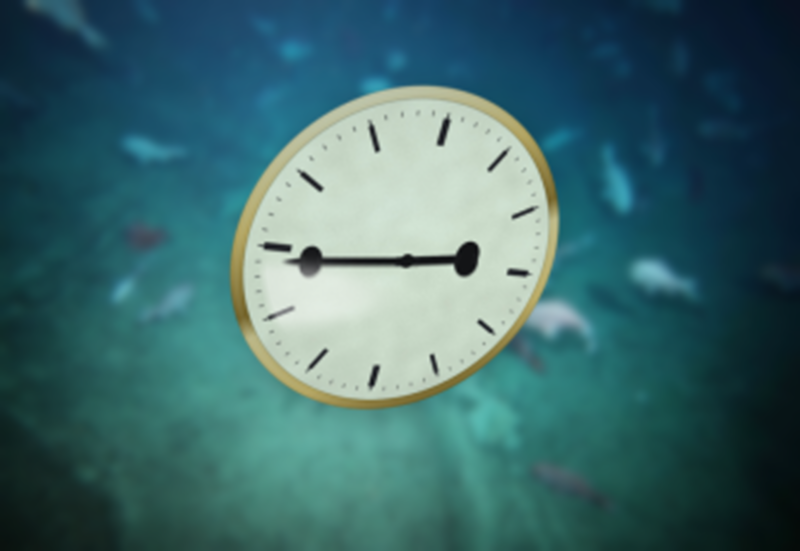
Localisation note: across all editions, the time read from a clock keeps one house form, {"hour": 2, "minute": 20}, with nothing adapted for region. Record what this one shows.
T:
{"hour": 2, "minute": 44}
